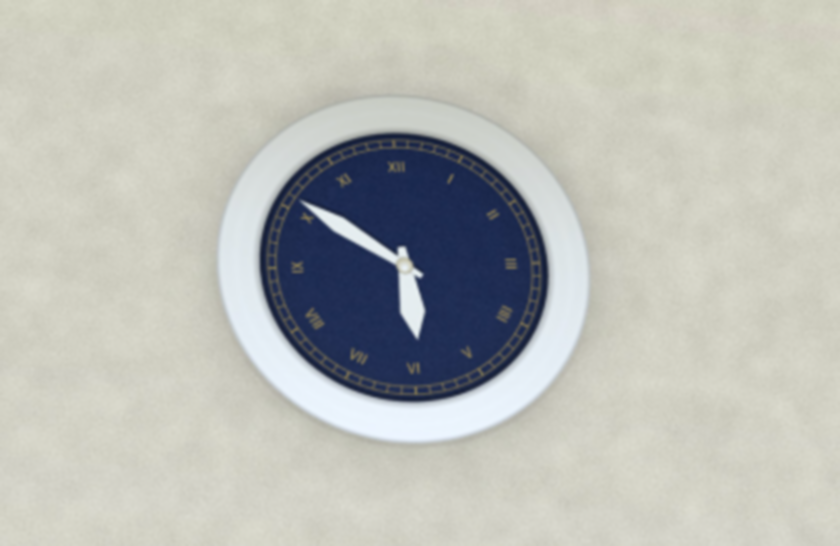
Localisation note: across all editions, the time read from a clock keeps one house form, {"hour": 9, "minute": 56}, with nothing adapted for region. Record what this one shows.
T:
{"hour": 5, "minute": 51}
